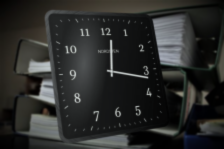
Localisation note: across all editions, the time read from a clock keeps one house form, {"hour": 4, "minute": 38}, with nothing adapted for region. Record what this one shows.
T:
{"hour": 12, "minute": 17}
